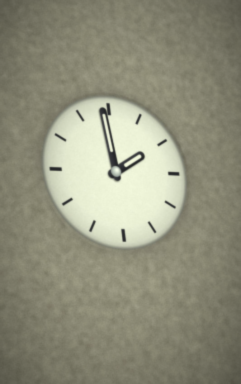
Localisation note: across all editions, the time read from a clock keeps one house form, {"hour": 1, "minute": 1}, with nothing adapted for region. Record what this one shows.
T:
{"hour": 1, "minute": 59}
